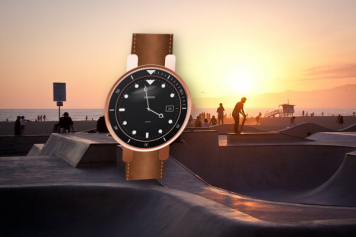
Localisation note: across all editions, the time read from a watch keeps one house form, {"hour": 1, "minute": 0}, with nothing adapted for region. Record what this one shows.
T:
{"hour": 3, "minute": 58}
